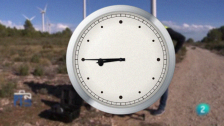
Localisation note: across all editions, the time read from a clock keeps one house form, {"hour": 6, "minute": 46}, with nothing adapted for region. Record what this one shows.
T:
{"hour": 8, "minute": 45}
